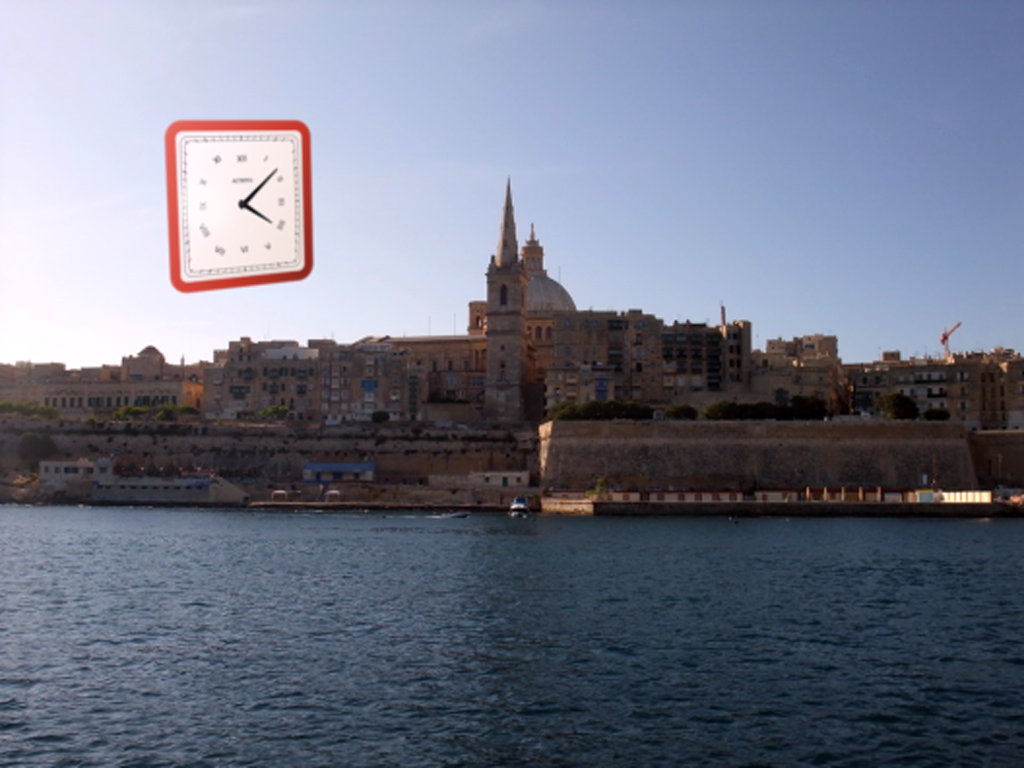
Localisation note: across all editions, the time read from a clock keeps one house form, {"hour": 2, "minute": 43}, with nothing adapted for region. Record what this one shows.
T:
{"hour": 4, "minute": 8}
